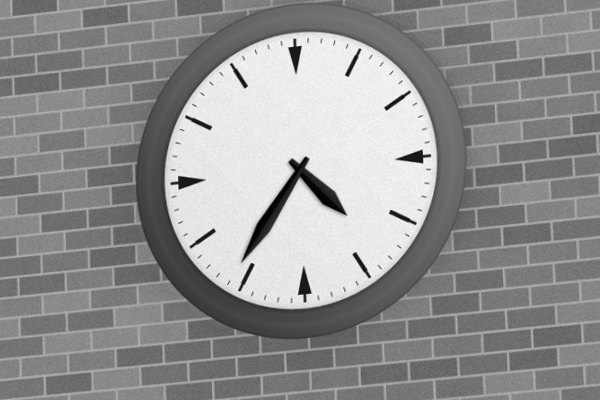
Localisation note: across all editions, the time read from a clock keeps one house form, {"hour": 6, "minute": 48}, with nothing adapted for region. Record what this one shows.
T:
{"hour": 4, "minute": 36}
